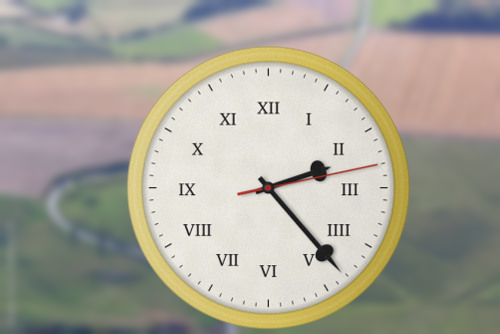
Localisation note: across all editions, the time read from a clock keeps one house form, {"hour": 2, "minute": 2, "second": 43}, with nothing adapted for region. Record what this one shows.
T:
{"hour": 2, "minute": 23, "second": 13}
